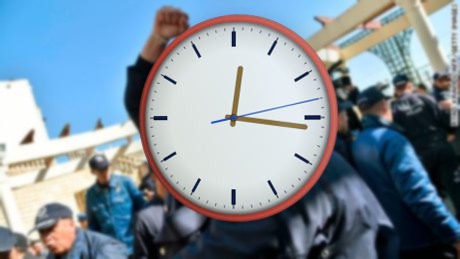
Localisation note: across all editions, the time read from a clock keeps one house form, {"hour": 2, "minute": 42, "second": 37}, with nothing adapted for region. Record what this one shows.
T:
{"hour": 12, "minute": 16, "second": 13}
